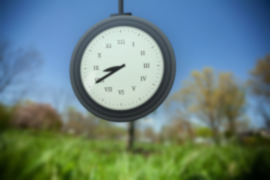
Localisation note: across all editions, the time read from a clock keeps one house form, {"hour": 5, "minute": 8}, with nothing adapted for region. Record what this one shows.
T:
{"hour": 8, "minute": 40}
